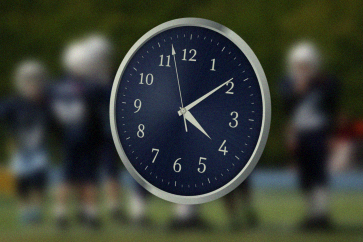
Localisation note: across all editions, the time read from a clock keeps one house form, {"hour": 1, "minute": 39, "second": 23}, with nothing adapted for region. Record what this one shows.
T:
{"hour": 4, "minute": 8, "second": 57}
